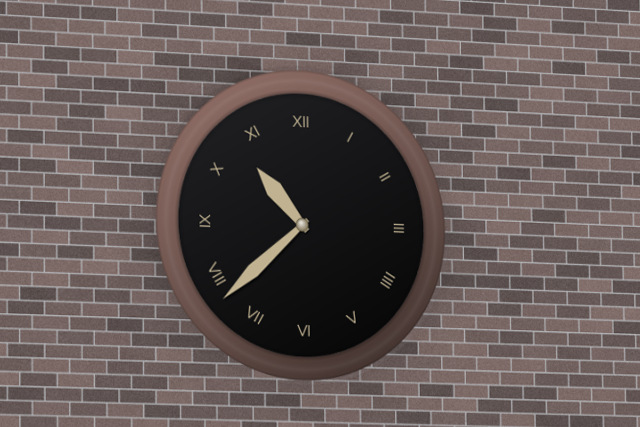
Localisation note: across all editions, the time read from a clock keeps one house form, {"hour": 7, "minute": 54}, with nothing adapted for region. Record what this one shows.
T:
{"hour": 10, "minute": 38}
